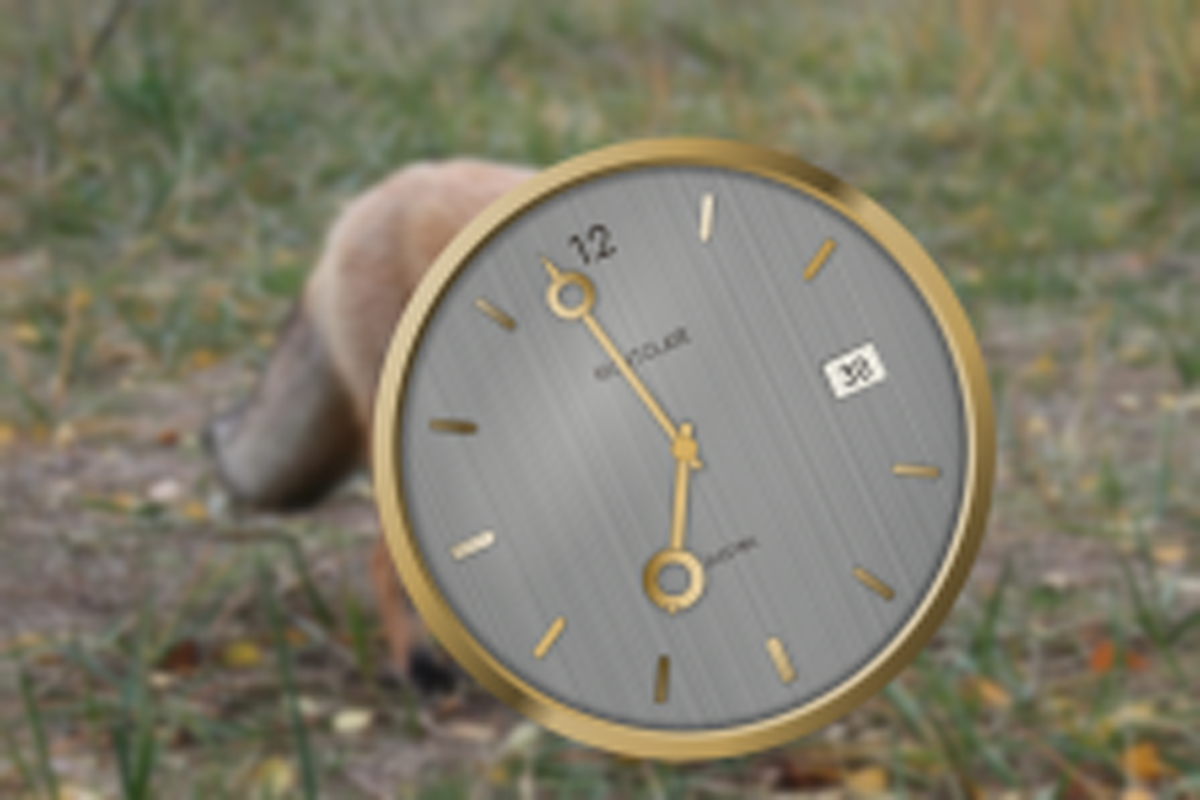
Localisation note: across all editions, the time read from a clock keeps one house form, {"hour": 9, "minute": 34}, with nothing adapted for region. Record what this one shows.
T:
{"hour": 6, "minute": 58}
